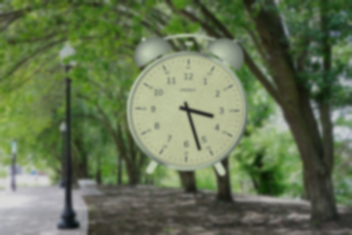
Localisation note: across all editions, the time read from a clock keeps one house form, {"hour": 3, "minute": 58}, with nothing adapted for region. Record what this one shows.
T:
{"hour": 3, "minute": 27}
